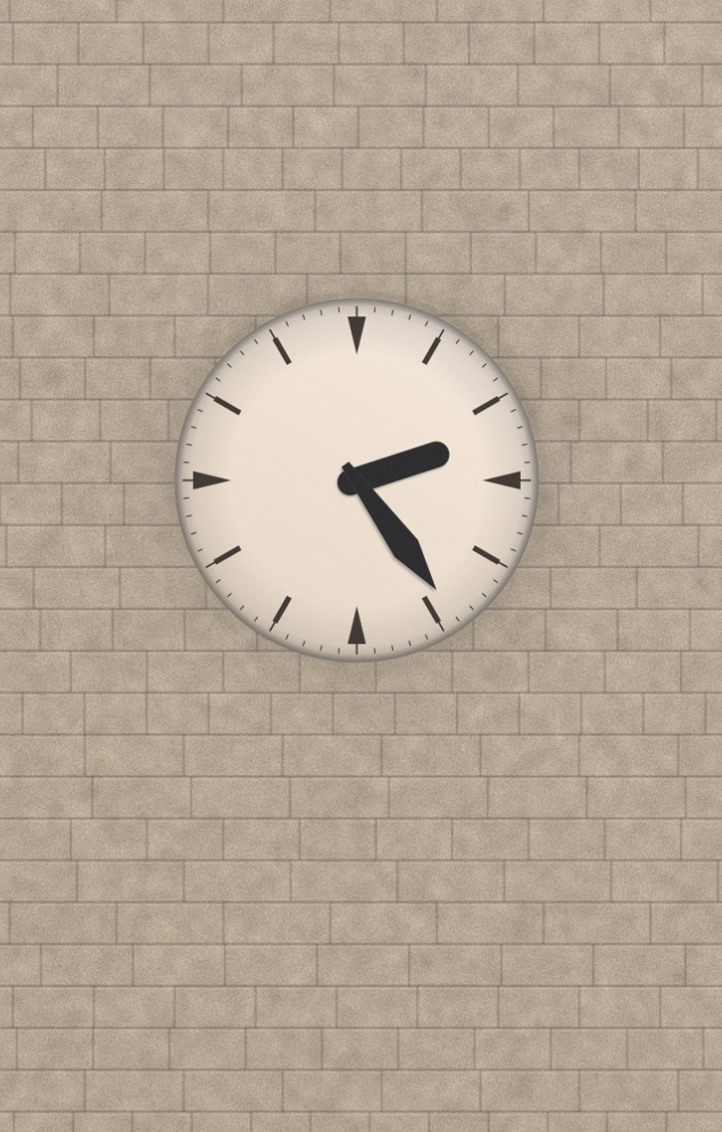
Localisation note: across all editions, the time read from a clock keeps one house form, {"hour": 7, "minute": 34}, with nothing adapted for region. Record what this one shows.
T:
{"hour": 2, "minute": 24}
